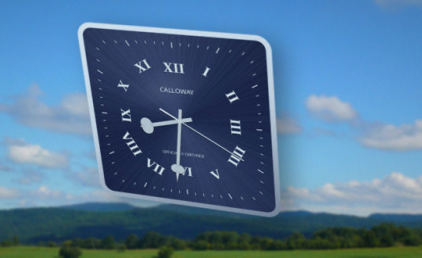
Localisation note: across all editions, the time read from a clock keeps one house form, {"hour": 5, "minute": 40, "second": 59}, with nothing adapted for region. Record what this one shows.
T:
{"hour": 8, "minute": 31, "second": 20}
